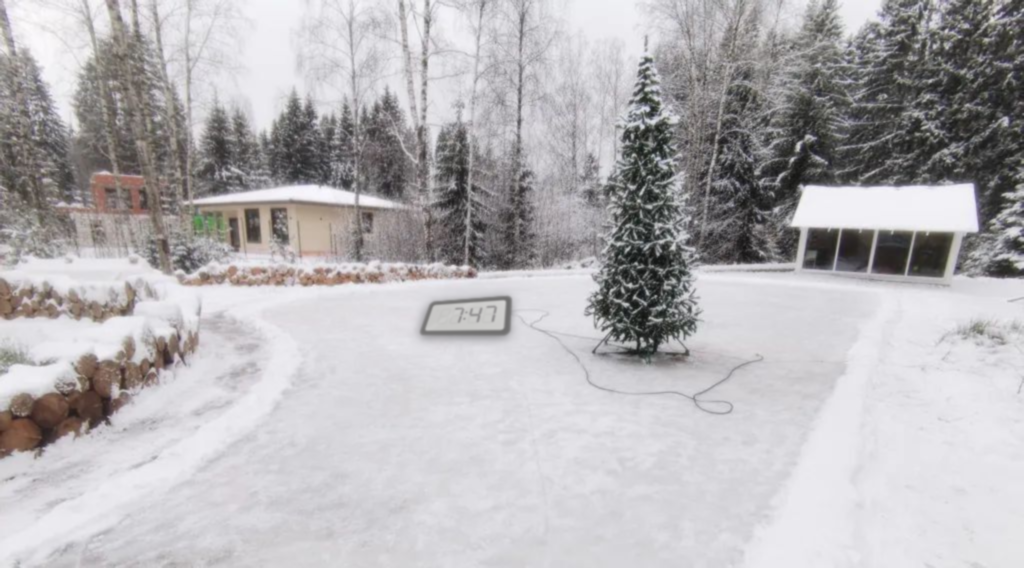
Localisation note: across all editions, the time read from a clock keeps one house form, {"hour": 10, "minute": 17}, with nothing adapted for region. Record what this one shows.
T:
{"hour": 7, "minute": 47}
